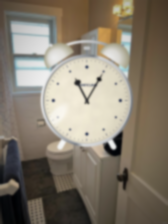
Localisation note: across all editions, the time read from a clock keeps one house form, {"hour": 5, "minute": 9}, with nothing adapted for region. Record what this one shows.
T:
{"hour": 11, "minute": 5}
